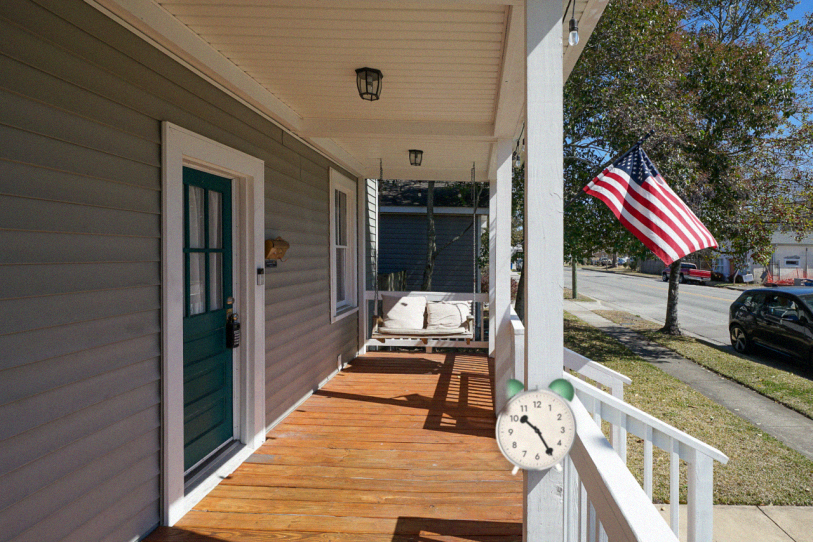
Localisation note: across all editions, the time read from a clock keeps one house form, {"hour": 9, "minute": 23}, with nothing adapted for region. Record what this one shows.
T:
{"hour": 10, "minute": 25}
